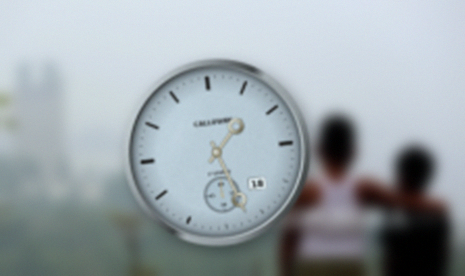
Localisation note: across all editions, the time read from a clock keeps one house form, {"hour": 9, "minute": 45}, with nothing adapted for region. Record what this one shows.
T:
{"hour": 1, "minute": 27}
